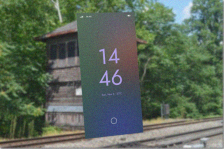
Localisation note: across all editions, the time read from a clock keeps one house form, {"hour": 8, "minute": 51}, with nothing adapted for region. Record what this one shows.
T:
{"hour": 14, "minute": 46}
